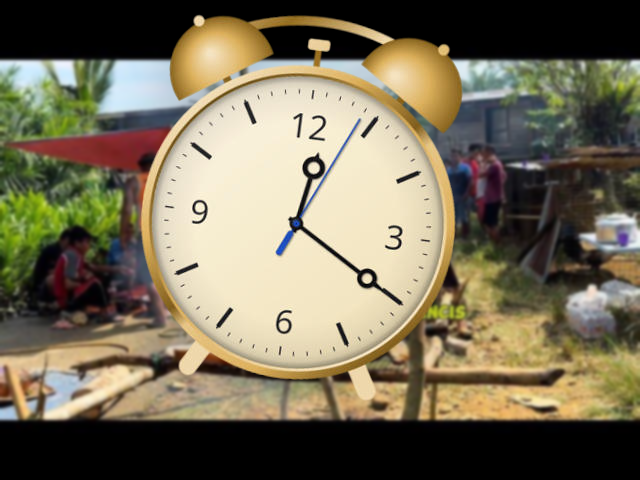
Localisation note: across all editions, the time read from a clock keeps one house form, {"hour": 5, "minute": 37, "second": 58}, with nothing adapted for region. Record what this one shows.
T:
{"hour": 12, "minute": 20, "second": 4}
